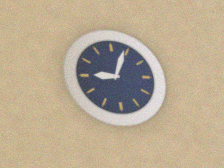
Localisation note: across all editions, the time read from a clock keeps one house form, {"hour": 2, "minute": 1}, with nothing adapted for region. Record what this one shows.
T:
{"hour": 9, "minute": 4}
